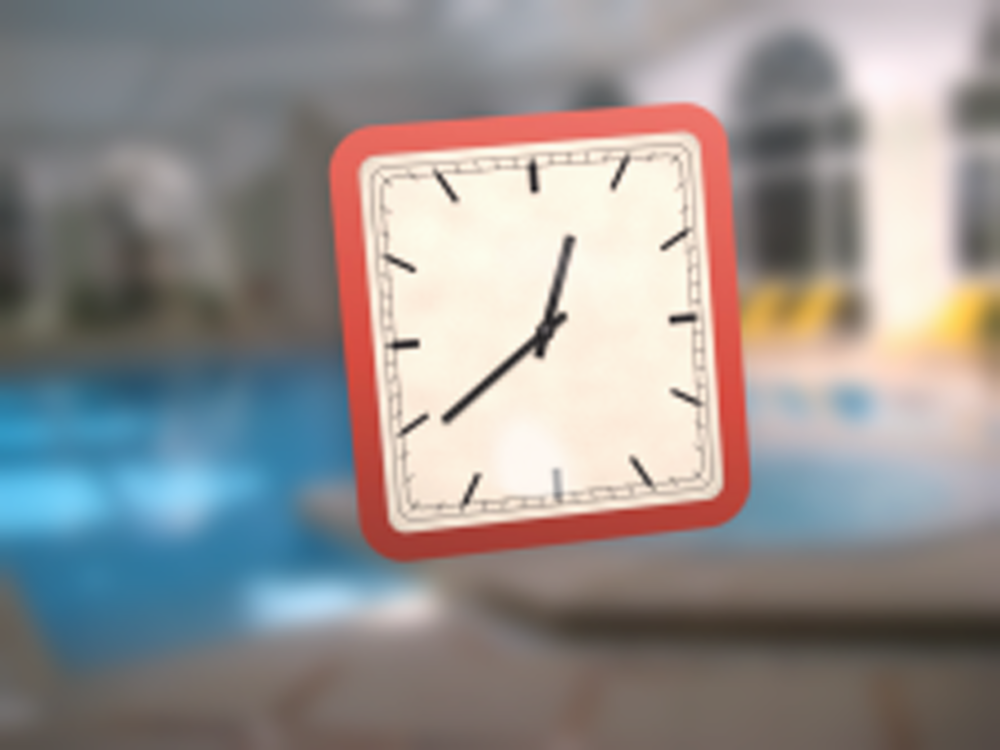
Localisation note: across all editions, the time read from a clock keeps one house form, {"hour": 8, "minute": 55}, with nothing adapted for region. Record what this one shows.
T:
{"hour": 12, "minute": 39}
